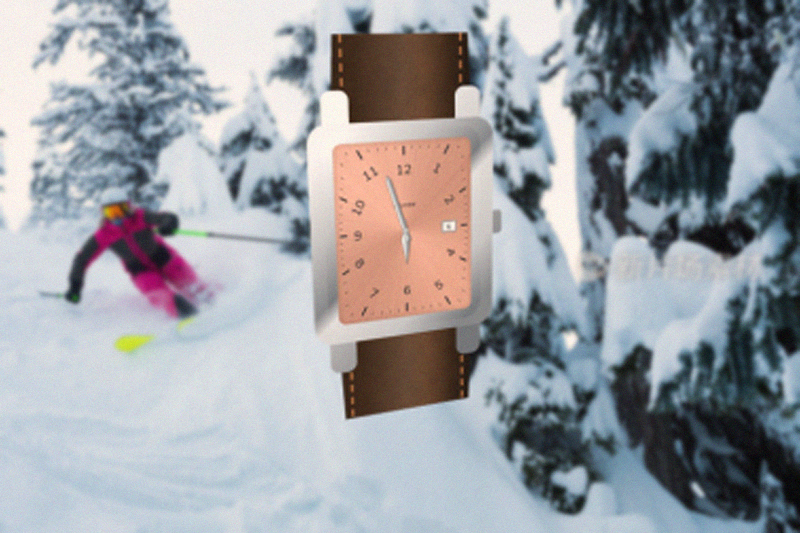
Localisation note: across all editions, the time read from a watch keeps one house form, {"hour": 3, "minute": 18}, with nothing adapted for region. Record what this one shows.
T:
{"hour": 5, "minute": 57}
